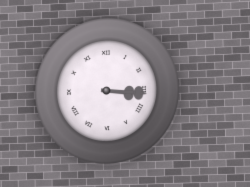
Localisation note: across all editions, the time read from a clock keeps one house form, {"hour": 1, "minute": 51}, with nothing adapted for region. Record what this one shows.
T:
{"hour": 3, "minute": 16}
